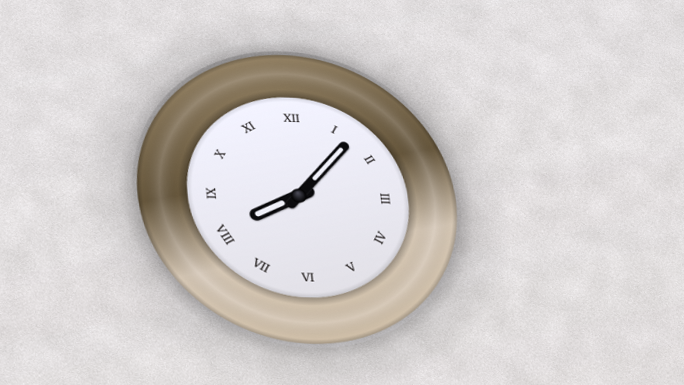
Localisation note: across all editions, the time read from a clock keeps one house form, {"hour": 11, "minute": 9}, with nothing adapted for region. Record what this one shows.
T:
{"hour": 8, "minute": 7}
